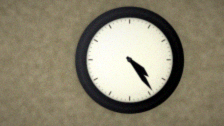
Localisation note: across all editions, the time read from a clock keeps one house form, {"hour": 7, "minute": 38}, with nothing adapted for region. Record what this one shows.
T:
{"hour": 4, "minute": 24}
